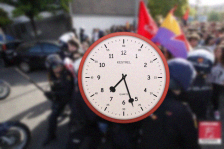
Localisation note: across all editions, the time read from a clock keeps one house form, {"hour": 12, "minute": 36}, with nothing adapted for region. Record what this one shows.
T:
{"hour": 7, "minute": 27}
